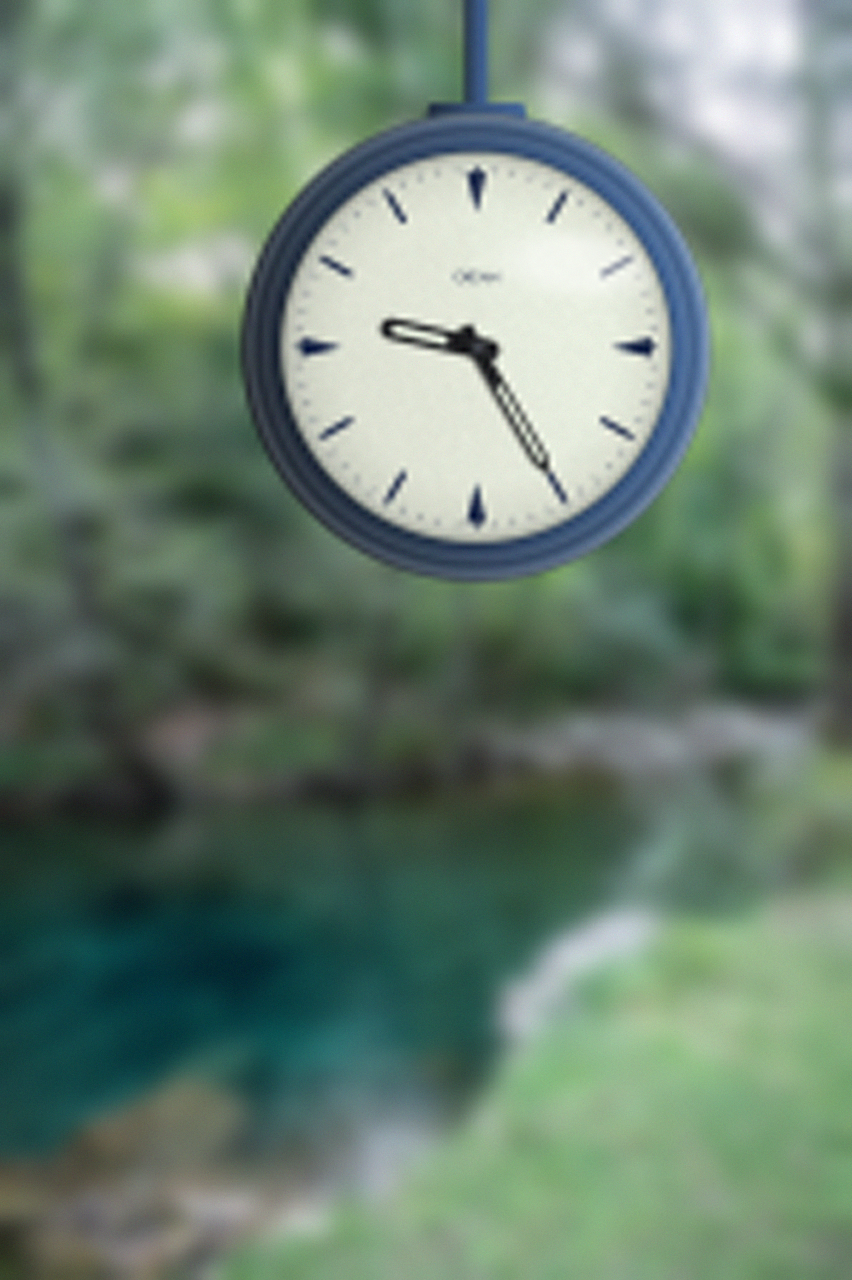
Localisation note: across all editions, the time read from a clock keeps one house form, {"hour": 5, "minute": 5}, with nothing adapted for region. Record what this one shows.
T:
{"hour": 9, "minute": 25}
